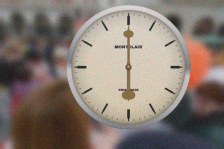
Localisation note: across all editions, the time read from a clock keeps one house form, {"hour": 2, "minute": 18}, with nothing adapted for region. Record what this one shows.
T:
{"hour": 6, "minute": 0}
